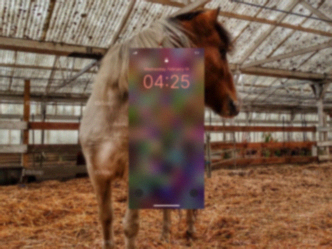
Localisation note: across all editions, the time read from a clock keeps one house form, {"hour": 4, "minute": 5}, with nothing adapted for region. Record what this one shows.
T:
{"hour": 4, "minute": 25}
